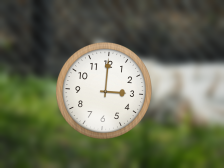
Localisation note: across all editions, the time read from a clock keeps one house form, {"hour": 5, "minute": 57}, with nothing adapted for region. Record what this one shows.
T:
{"hour": 3, "minute": 0}
